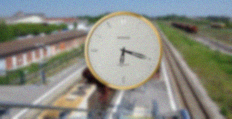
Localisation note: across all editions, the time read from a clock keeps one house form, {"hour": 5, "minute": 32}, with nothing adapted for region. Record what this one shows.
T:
{"hour": 6, "minute": 18}
